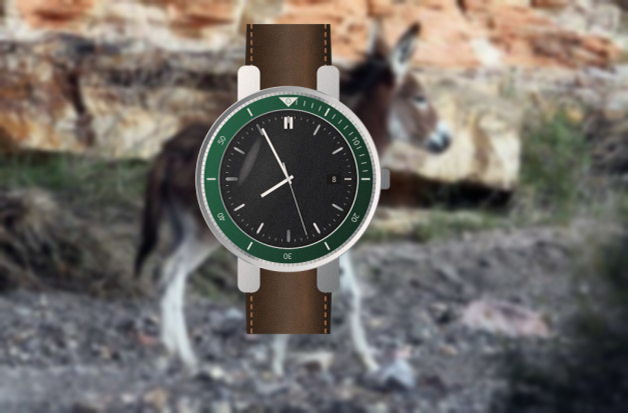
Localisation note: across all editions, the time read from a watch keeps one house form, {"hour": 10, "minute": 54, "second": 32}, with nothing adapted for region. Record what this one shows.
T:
{"hour": 7, "minute": 55, "second": 27}
